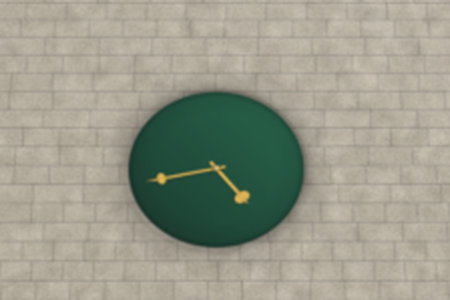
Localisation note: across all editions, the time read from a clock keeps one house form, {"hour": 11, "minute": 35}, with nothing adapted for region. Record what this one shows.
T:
{"hour": 4, "minute": 43}
